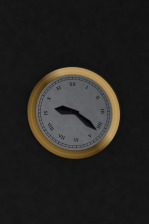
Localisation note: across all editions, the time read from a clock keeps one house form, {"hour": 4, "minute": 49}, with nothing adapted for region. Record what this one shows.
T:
{"hour": 9, "minute": 22}
